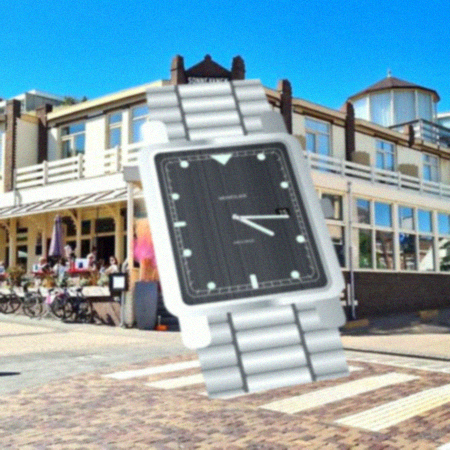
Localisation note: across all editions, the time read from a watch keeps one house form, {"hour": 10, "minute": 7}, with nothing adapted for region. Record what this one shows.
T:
{"hour": 4, "minute": 16}
